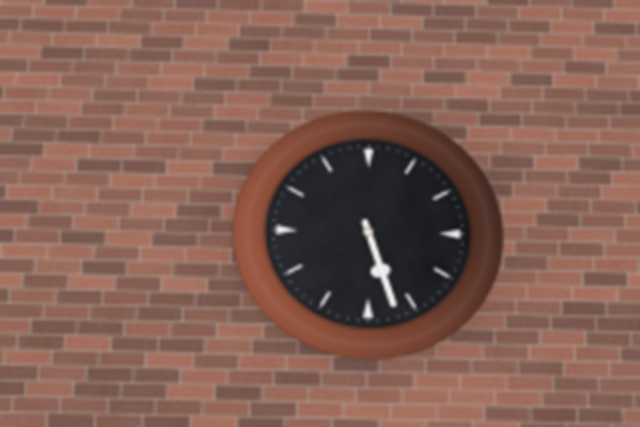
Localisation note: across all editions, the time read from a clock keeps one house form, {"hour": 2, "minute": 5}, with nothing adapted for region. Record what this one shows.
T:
{"hour": 5, "minute": 27}
